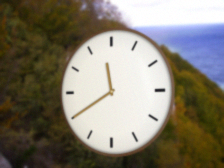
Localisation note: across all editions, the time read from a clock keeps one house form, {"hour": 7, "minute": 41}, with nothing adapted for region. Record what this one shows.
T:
{"hour": 11, "minute": 40}
